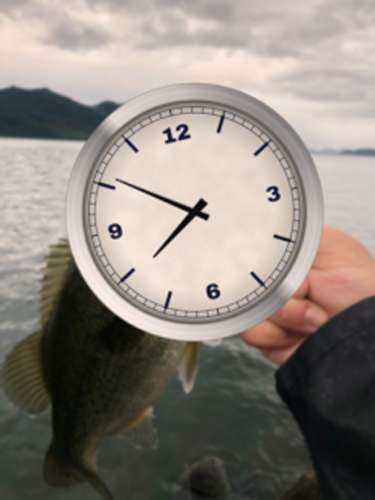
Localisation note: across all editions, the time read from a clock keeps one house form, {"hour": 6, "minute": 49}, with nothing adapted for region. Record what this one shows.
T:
{"hour": 7, "minute": 51}
